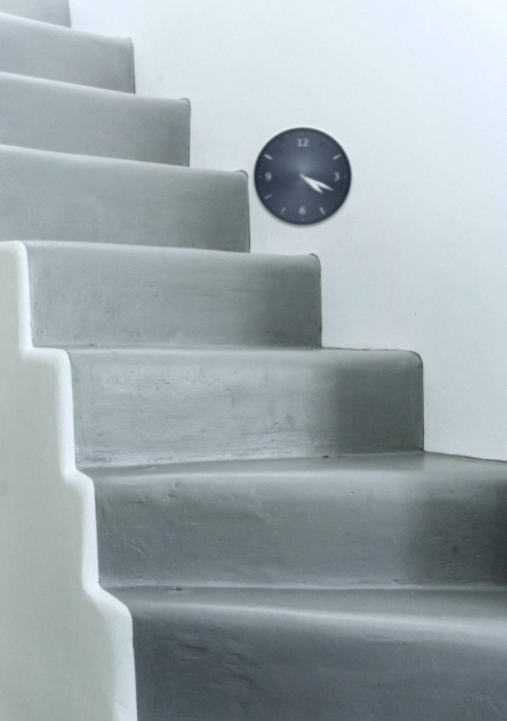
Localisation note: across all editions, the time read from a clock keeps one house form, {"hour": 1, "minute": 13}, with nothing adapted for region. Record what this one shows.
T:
{"hour": 4, "minute": 19}
